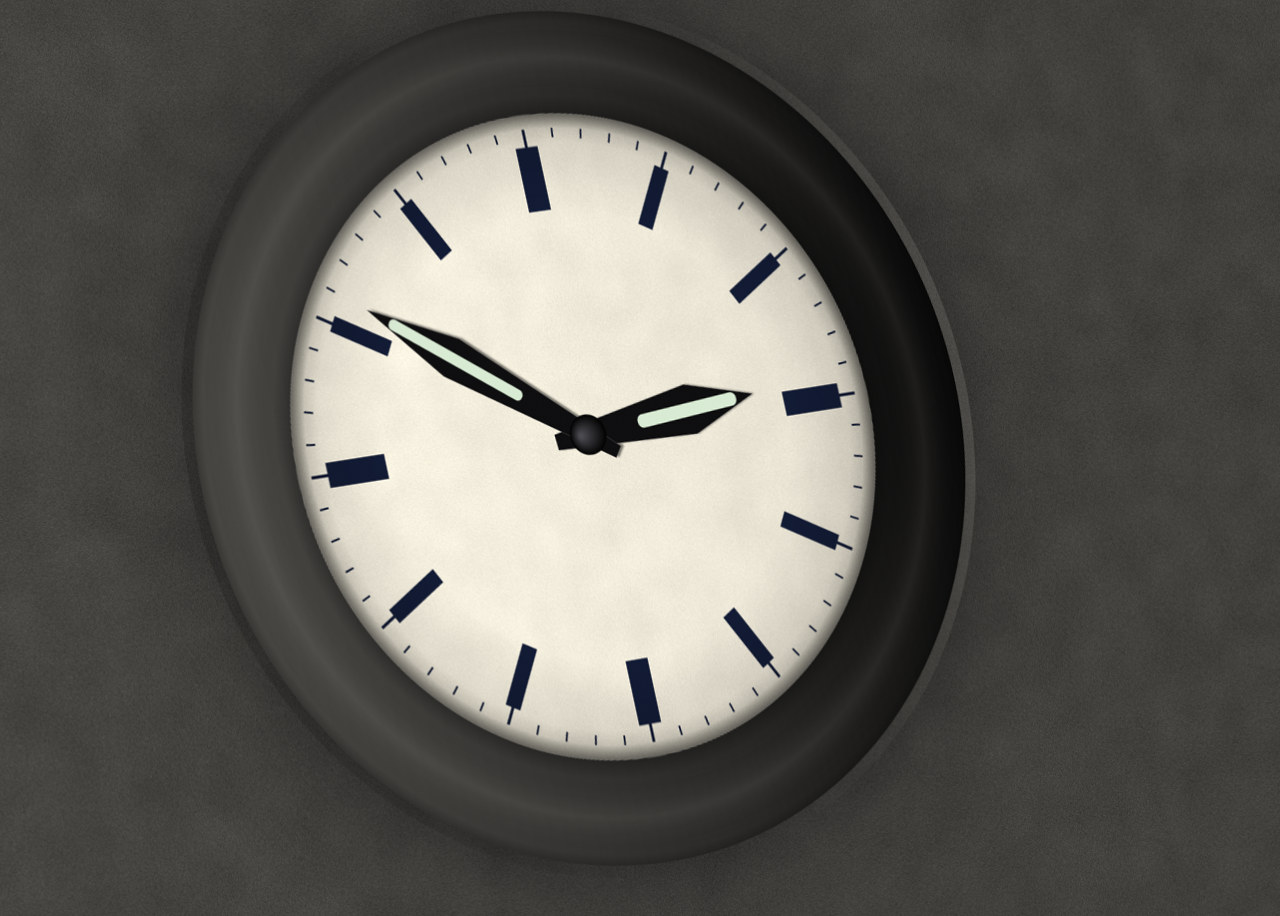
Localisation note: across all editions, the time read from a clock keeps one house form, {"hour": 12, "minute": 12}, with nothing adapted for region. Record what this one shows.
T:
{"hour": 2, "minute": 51}
